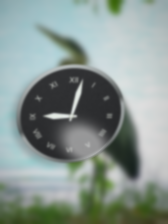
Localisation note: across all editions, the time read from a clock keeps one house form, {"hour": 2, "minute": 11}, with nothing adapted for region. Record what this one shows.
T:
{"hour": 9, "minute": 2}
